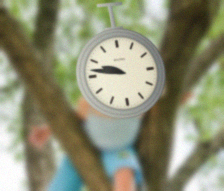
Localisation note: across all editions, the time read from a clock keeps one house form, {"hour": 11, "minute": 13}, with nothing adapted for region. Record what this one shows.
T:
{"hour": 9, "minute": 47}
